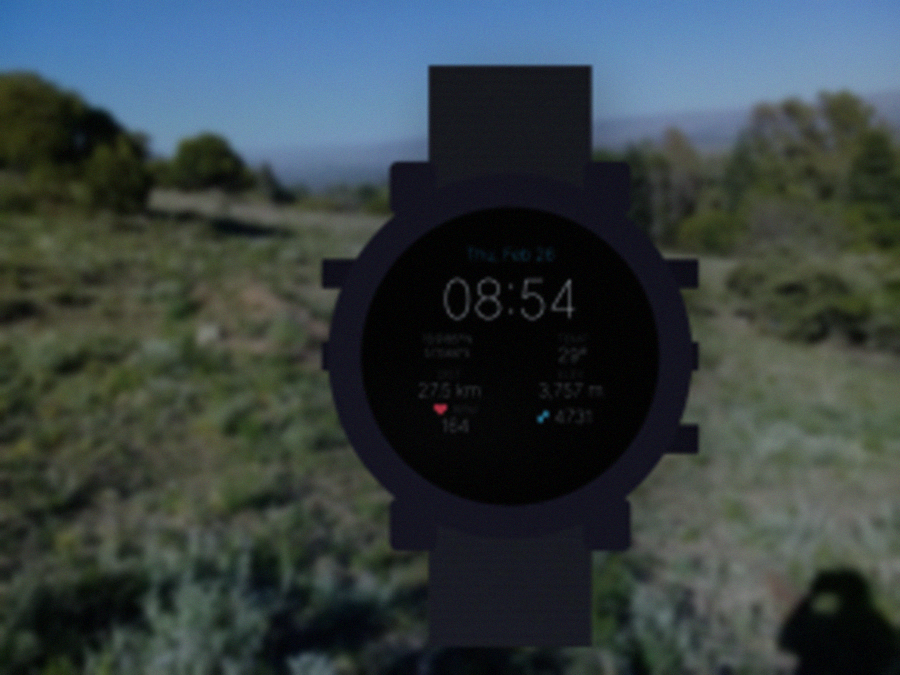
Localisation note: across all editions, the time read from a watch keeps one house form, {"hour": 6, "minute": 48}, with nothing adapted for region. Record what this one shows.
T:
{"hour": 8, "minute": 54}
